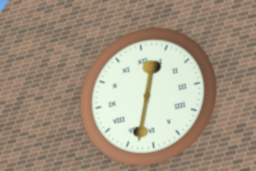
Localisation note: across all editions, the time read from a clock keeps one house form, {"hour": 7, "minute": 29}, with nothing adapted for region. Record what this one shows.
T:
{"hour": 12, "minute": 33}
